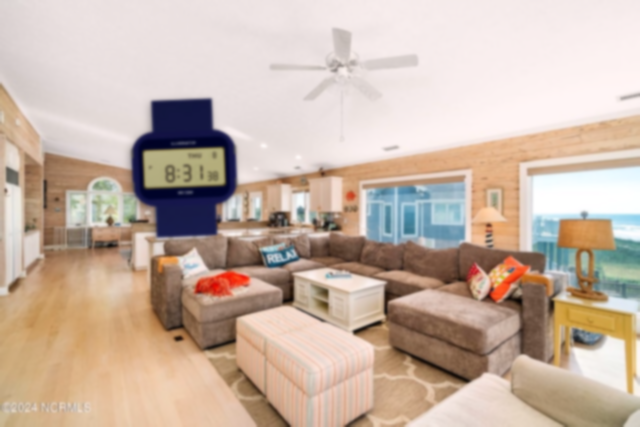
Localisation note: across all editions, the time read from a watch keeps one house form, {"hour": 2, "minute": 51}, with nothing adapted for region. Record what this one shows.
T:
{"hour": 8, "minute": 31}
